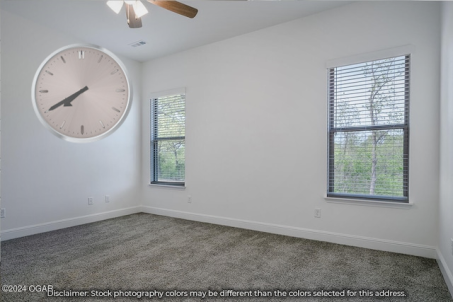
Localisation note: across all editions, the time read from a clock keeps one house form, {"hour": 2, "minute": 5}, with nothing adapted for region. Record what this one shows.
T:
{"hour": 7, "minute": 40}
